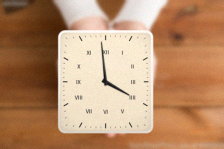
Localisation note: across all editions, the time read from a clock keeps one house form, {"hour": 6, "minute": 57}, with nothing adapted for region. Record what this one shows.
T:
{"hour": 3, "minute": 59}
